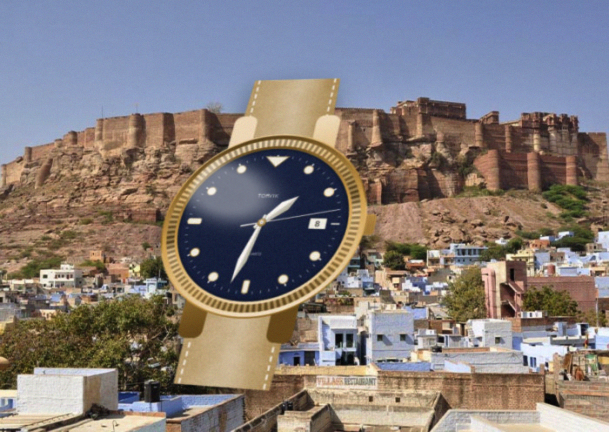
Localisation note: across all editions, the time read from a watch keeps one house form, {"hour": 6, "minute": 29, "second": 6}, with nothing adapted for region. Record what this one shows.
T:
{"hour": 1, "minute": 32, "second": 13}
